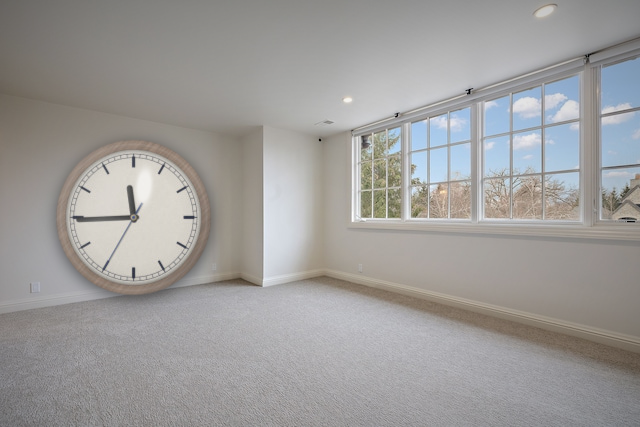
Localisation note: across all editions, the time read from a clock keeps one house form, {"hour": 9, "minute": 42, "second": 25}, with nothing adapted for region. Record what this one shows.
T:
{"hour": 11, "minute": 44, "second": 35}
